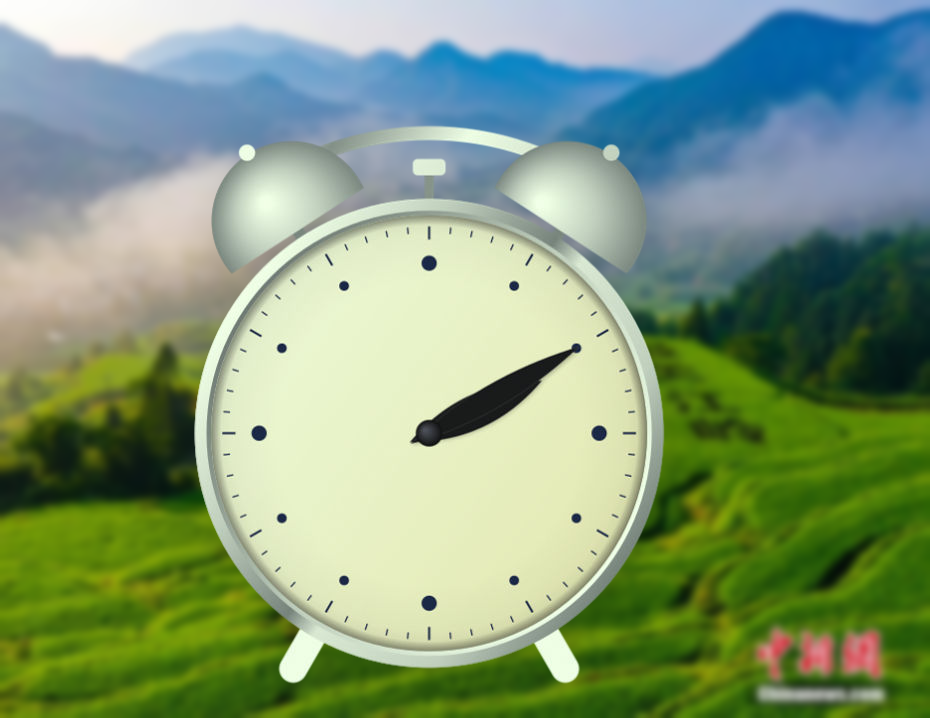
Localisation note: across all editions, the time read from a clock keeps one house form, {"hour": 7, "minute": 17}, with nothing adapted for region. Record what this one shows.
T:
{"hour": 2, "minute": 10}
